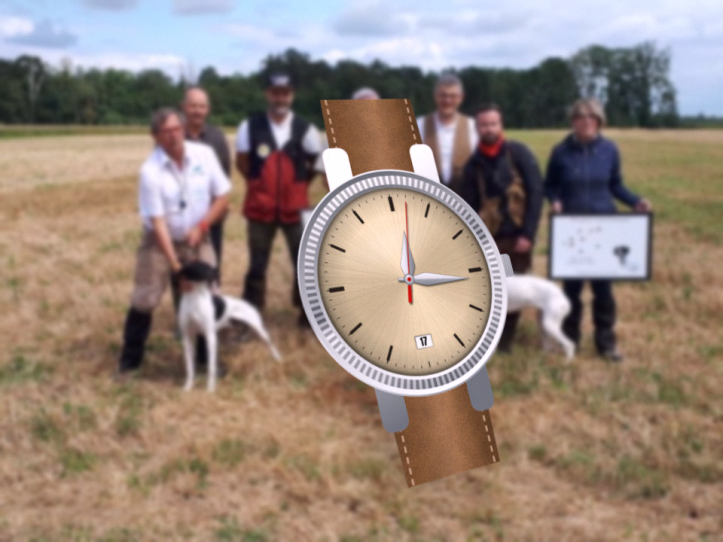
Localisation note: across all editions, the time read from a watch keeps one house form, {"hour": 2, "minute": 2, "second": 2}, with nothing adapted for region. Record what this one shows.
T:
{"hour": 12, "minute": 16, "second": 2}
